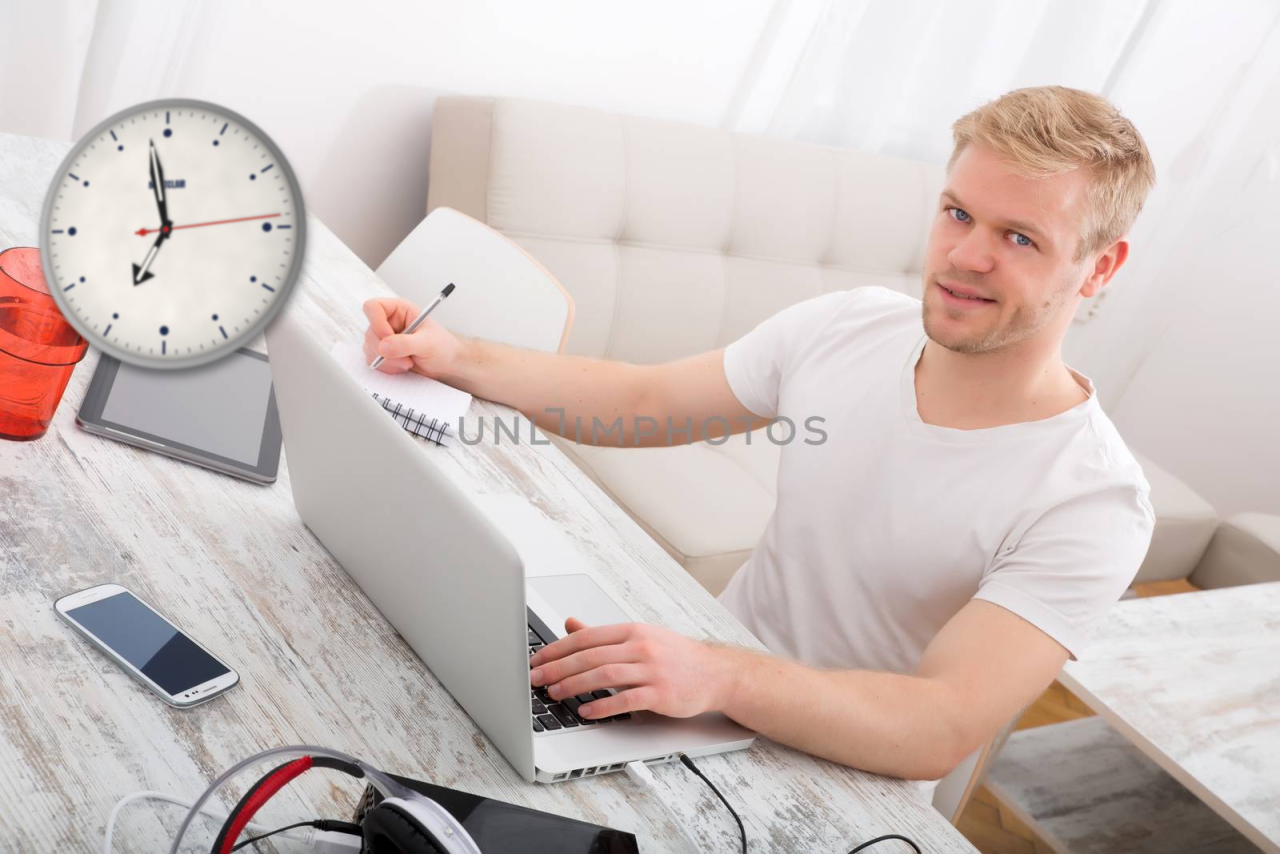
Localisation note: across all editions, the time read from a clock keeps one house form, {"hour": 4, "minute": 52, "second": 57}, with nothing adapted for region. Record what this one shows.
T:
{"hour": 6, "minute": 58, "second": 14}
